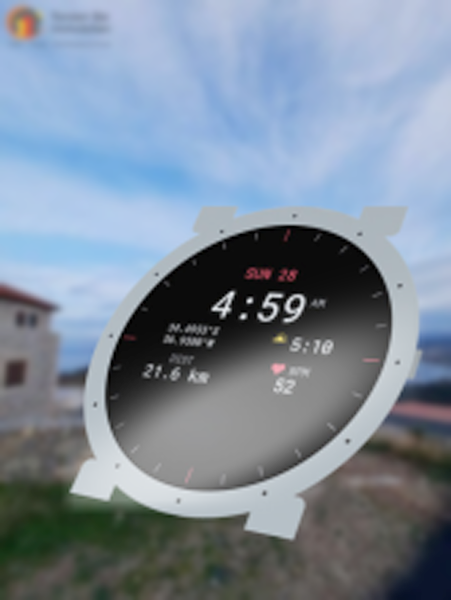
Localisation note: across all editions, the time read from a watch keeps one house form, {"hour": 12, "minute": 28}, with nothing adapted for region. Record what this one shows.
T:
{"hour": 4, "minute": 59}
